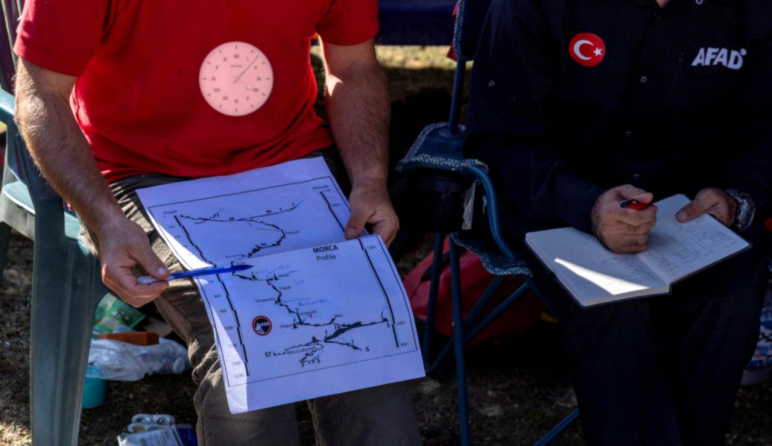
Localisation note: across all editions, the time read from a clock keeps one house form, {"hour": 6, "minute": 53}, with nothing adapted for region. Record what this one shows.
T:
{"hour": 4, "minute": 7}
